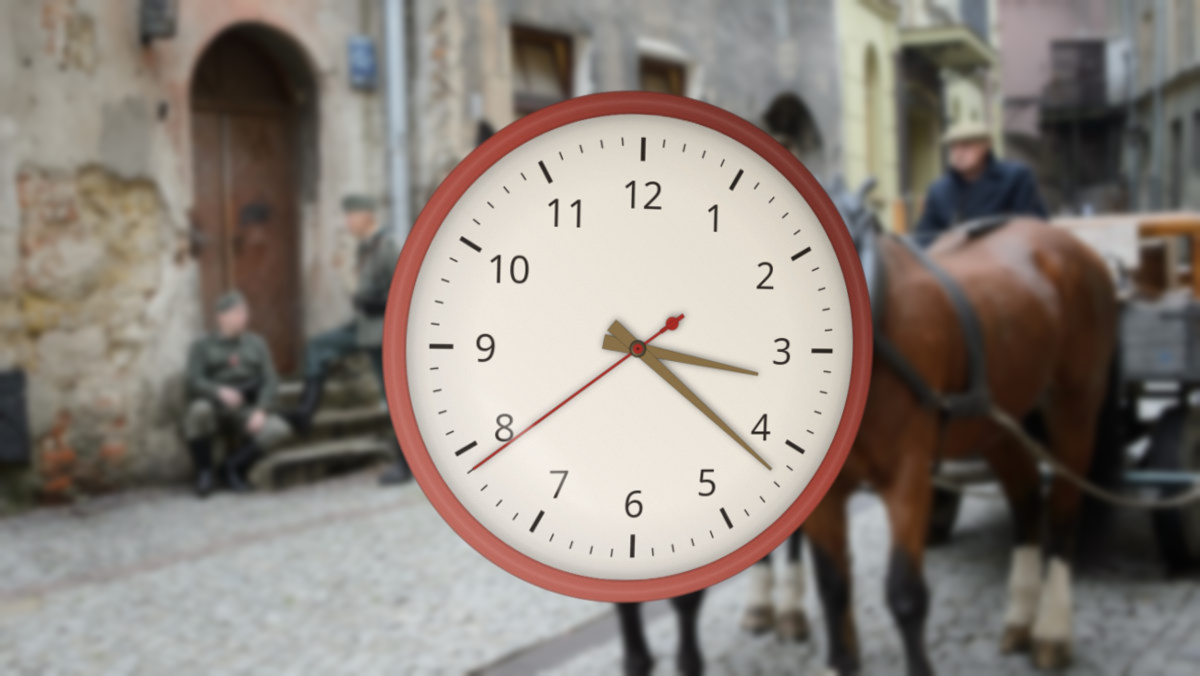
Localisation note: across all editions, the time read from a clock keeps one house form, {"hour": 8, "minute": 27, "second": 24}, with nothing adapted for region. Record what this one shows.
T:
{"hour": 3, "minute": 21, "second": 39}
